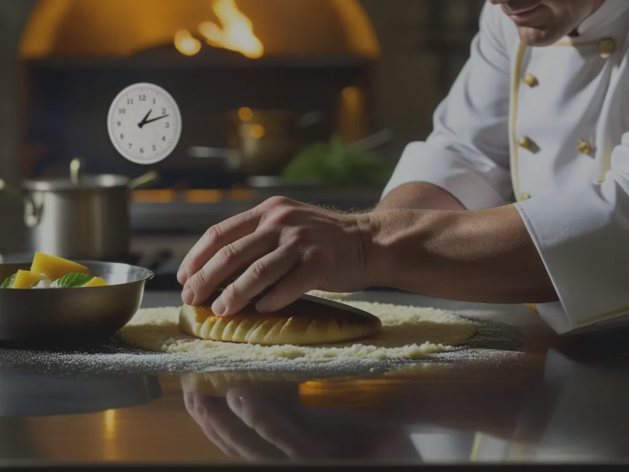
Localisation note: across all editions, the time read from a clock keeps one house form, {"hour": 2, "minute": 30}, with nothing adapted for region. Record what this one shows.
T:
{"hour": 1, "minute": 12}
